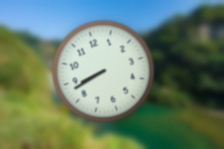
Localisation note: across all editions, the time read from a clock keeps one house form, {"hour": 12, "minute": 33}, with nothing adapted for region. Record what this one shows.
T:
{"hour": 8, "minute": 43}
